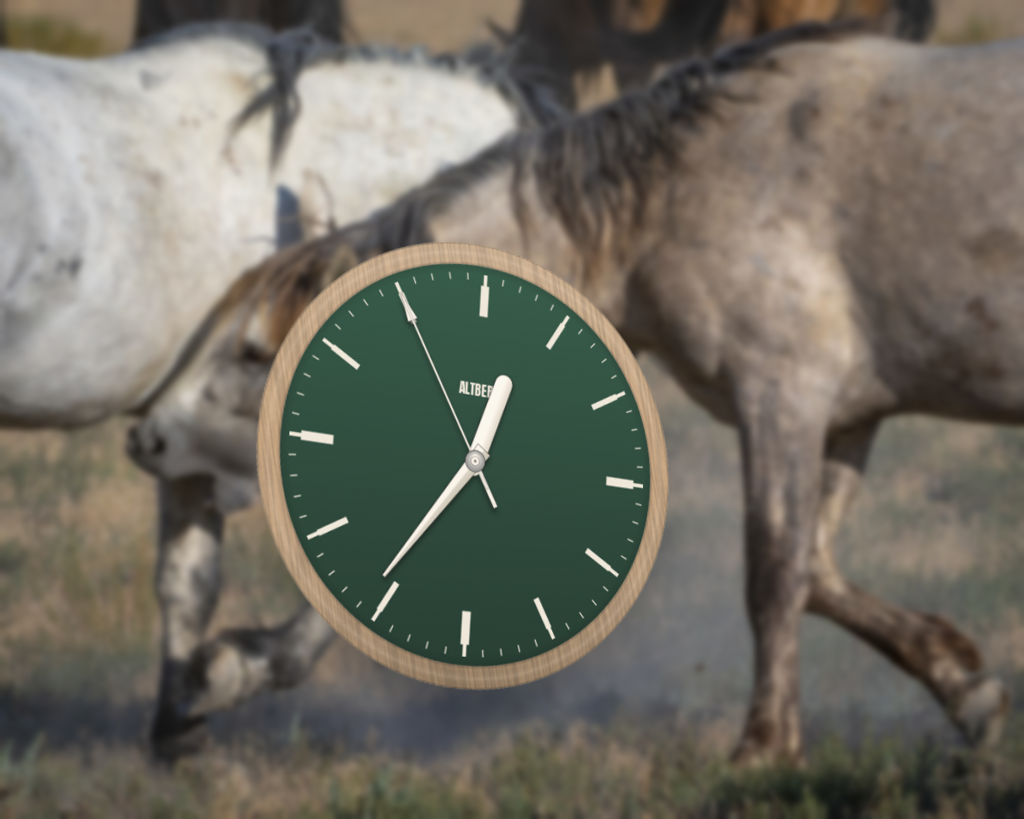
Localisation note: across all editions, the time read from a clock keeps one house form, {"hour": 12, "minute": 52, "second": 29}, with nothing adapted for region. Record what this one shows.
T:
{"hour": 12, "minute": 35, "second": 55}
